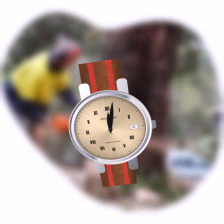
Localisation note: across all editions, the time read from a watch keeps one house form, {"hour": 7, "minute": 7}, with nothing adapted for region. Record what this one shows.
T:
{"hour": 12, "minute": 2}
